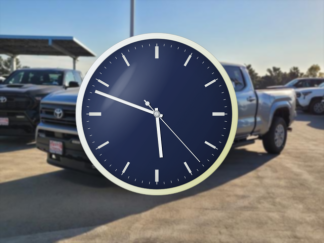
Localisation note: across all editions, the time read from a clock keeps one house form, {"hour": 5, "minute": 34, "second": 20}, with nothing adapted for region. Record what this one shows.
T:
{"hour": 5, "minute": 48, "second": 23}
